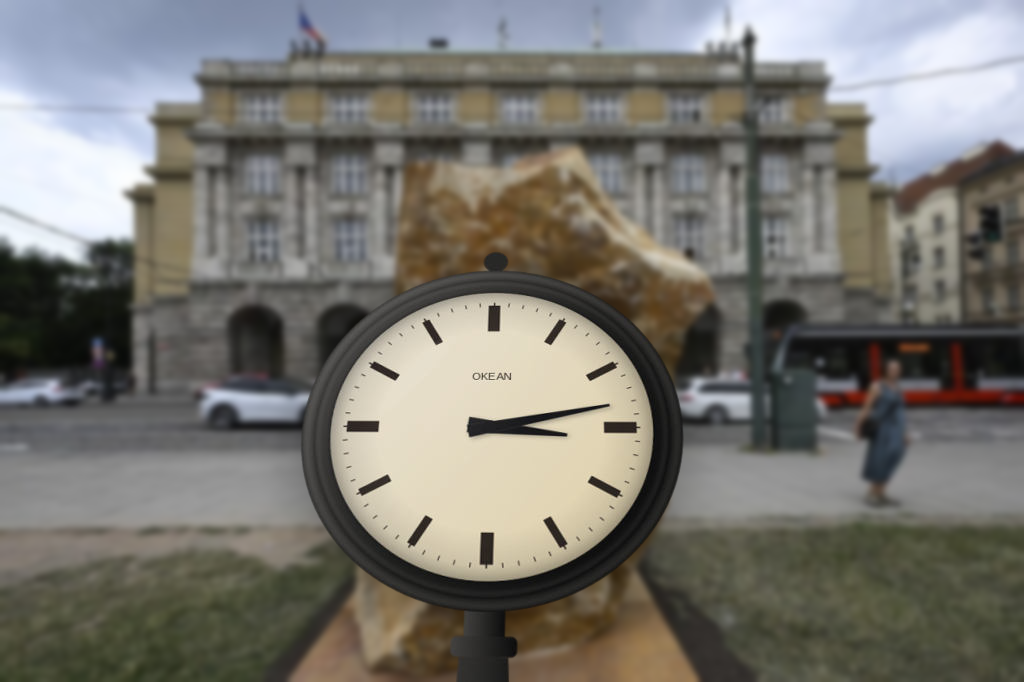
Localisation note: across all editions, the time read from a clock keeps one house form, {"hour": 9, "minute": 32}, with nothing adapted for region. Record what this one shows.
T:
{"hour": 3, "minute": 13}
